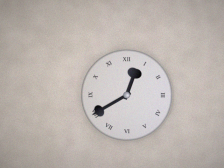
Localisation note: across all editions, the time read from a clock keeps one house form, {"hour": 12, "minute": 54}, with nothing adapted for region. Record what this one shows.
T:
{"hour": 12, "minute": 40}
